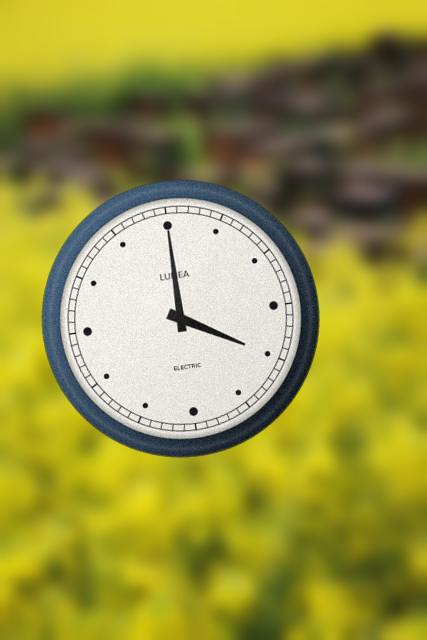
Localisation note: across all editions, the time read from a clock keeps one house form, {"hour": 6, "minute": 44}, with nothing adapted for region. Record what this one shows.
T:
{"hour": 4, "minute": 0}
